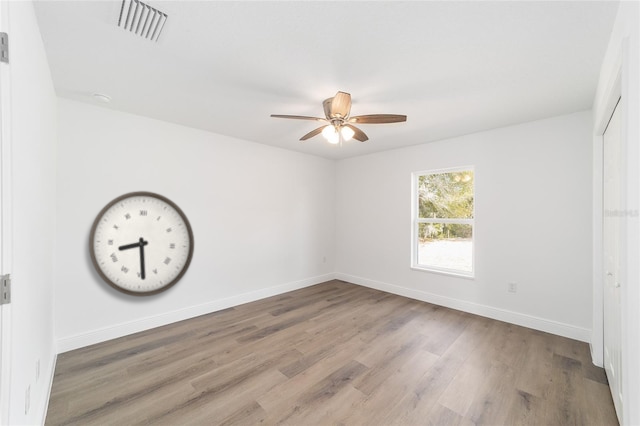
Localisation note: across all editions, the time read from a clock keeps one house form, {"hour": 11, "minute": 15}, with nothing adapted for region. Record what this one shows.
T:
{"hour": 8, "minute": 29}
